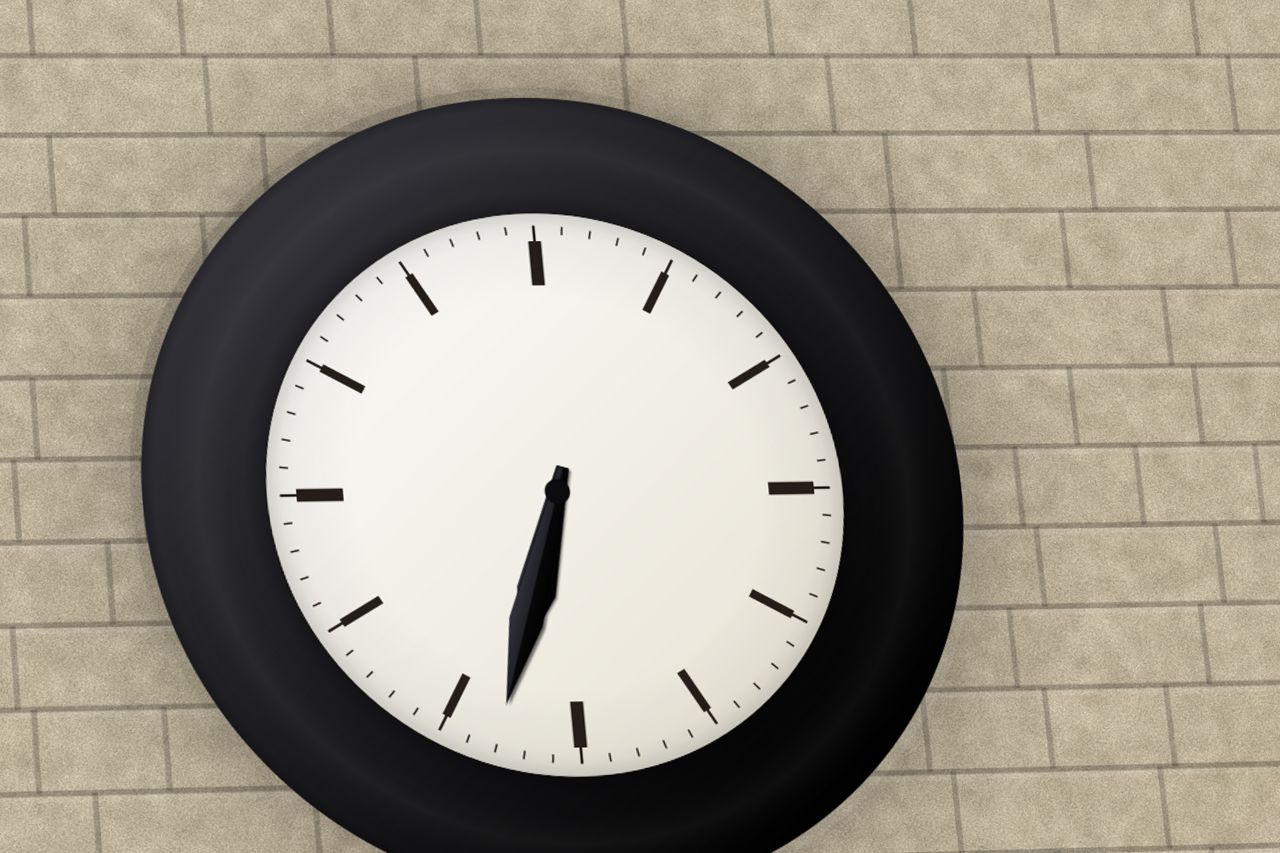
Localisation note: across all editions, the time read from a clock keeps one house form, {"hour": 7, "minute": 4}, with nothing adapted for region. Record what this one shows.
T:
{"hour": 6, "minute": 33}
